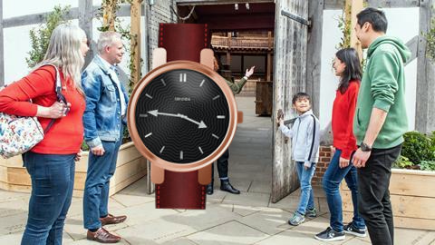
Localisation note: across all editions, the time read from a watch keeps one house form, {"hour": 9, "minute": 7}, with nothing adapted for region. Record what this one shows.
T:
{"hour": 3, "minute": 46}
